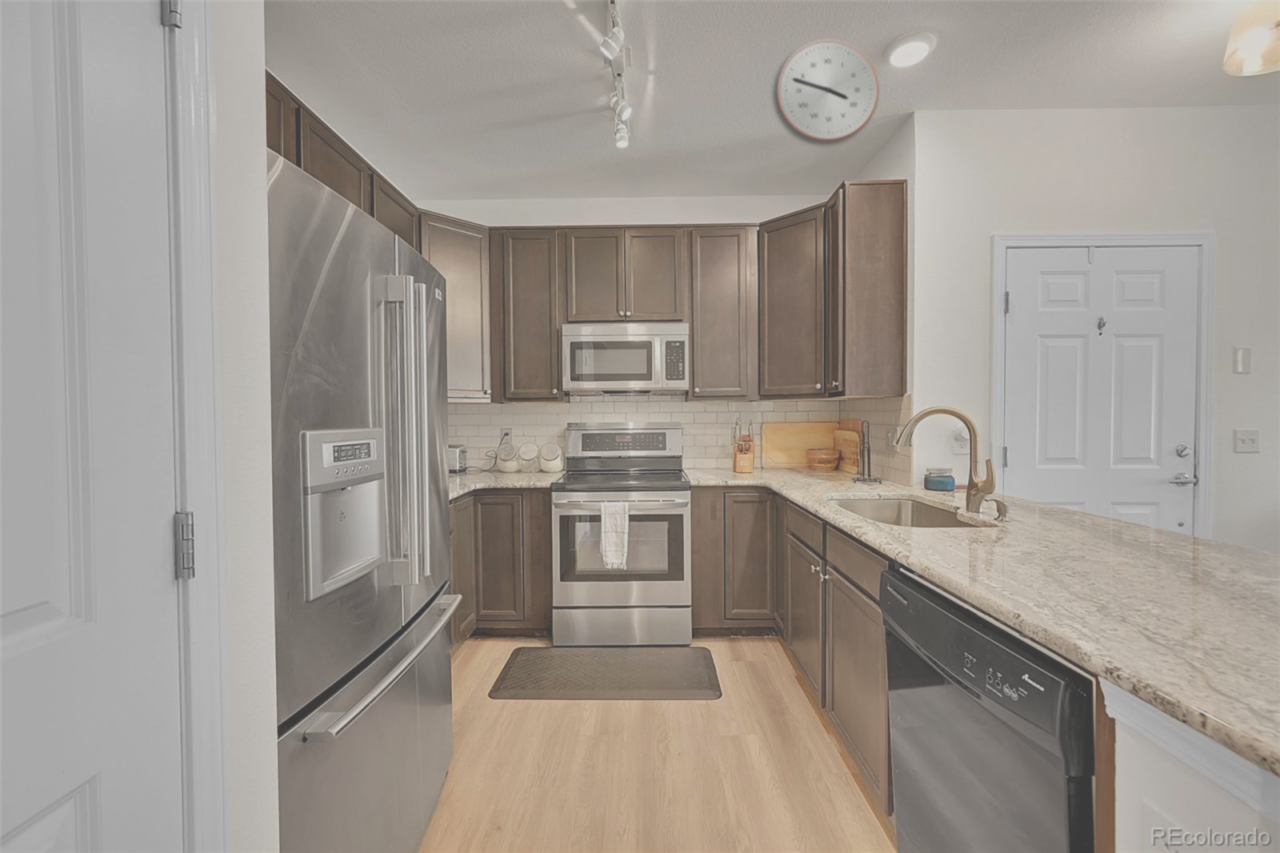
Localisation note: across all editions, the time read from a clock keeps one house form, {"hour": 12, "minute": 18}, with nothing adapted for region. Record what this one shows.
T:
{"hour": 3, "minute": 48}
